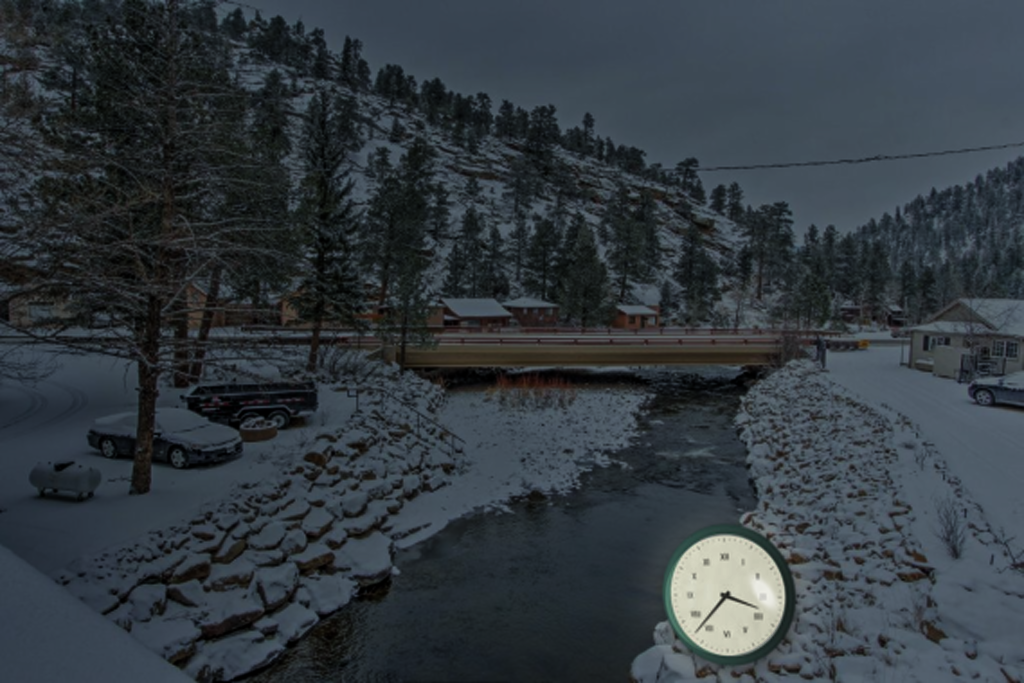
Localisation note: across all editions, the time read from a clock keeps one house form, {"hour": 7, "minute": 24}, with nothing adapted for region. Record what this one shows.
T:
{"hour": 3, "minute": 37}
